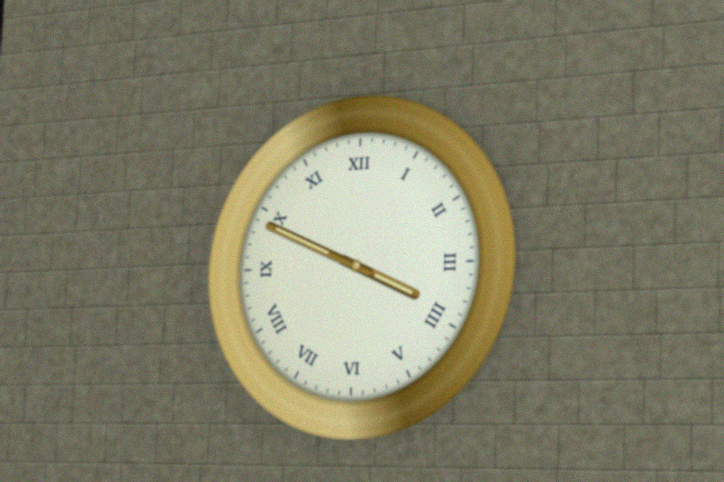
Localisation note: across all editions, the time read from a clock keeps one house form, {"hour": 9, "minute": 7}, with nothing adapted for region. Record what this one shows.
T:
{"hour": 3, "minute": 49}
